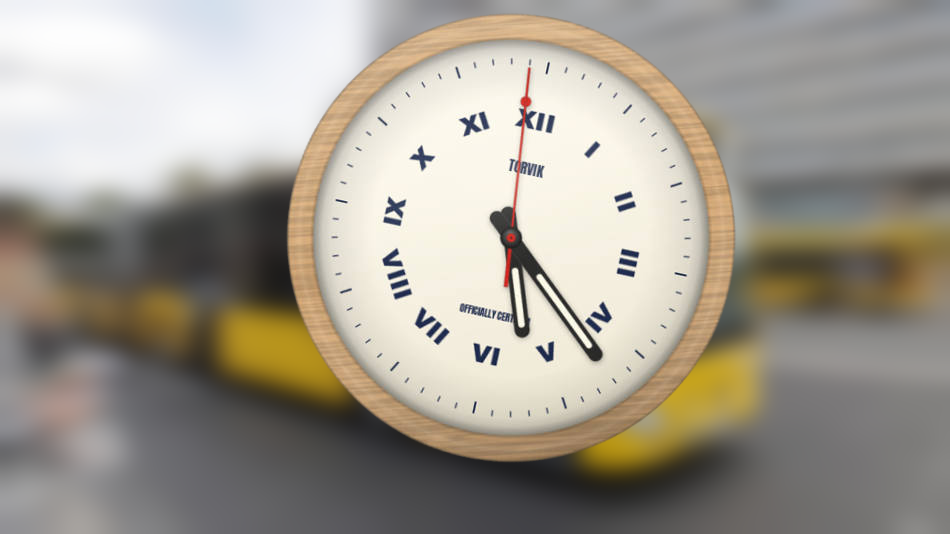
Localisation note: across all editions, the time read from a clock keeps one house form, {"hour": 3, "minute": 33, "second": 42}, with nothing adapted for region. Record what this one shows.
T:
{"hour": 5, "minute": 21, "second": 59}
